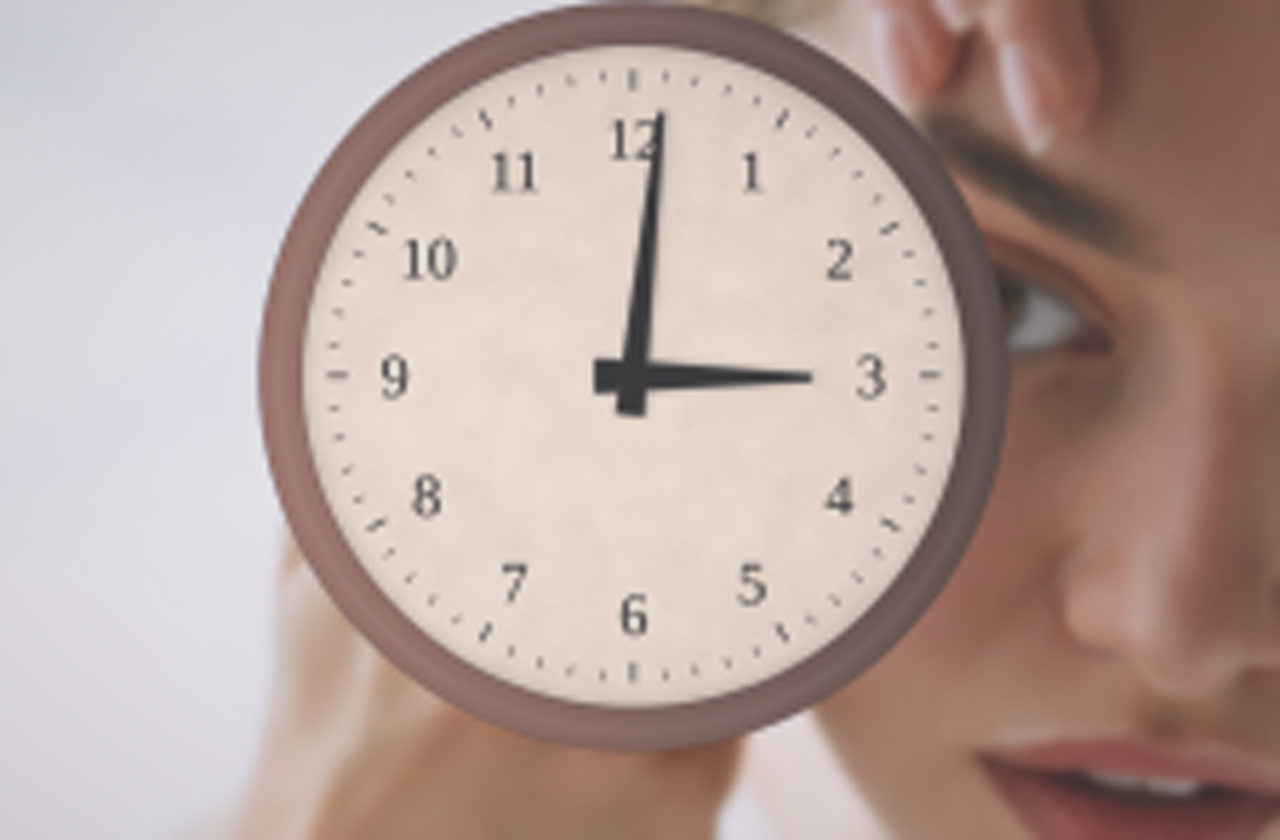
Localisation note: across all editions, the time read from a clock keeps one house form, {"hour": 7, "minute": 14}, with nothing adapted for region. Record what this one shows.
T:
{"hour": 3, "minute": 1}
